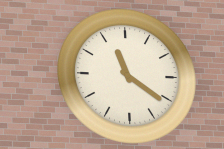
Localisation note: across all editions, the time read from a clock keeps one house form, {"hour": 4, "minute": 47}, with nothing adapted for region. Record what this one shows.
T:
{"hour": 11, "minute": 21}
